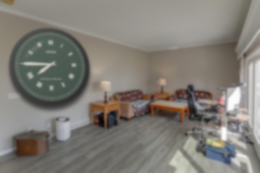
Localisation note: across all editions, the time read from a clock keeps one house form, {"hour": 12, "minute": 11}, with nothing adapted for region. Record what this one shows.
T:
{"hour": 7, "minute": 45}
